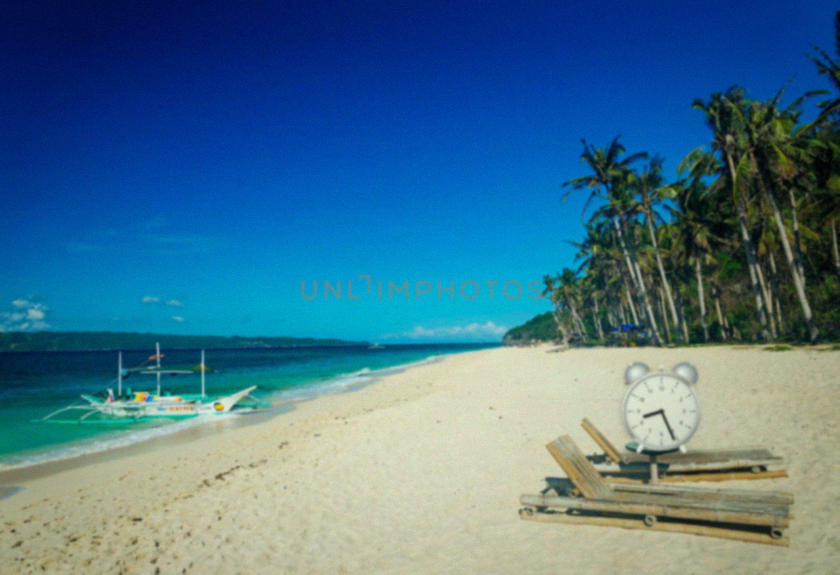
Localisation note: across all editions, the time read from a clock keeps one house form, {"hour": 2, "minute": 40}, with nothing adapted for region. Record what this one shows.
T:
{"hour": 8, "minute": 26}
